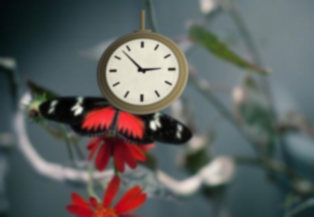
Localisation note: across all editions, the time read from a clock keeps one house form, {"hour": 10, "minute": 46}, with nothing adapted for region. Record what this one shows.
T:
{"hour": 2, "minute": 53}
